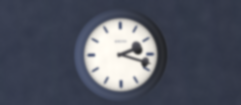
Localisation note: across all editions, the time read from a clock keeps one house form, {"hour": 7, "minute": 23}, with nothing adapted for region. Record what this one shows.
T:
{"hour": 2, "minute": 18}
